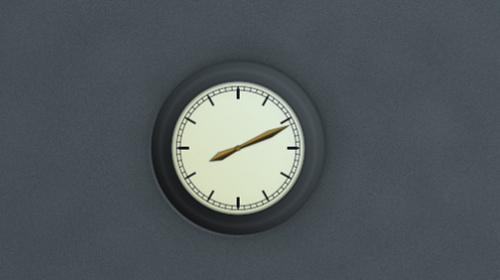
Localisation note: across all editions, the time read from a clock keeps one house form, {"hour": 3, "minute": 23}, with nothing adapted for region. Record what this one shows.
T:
{"hour": 8, "minute": 11}
